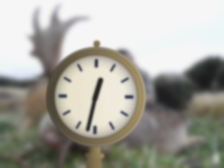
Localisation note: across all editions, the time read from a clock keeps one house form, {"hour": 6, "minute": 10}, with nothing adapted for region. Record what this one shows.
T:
{"hour": 12, "minute": 32}
